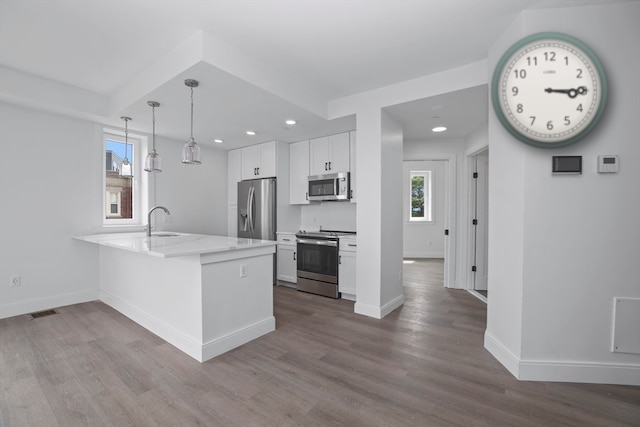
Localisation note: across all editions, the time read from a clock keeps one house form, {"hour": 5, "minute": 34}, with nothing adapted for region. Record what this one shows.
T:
{"hour": 3, "minute": 15}
